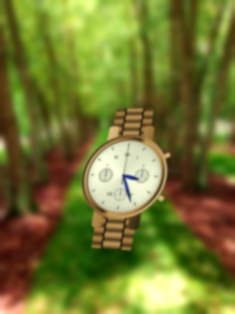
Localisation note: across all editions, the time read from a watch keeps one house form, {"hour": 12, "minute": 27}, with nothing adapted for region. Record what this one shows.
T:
{"hour": 3, "minute": 26}
